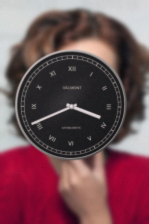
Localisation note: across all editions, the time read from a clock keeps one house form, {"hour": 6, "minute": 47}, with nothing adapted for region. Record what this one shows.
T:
{"hour": 3, "minute": 41}
